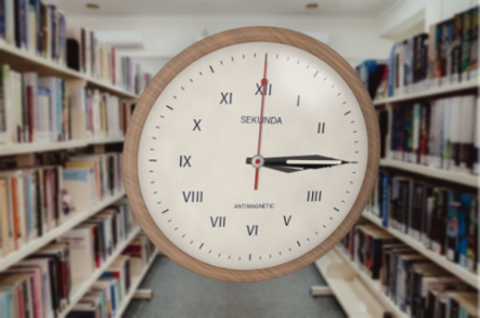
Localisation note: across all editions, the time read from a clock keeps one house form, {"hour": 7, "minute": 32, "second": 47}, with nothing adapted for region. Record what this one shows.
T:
{"hour": 3, "minute": 15, "second": 0}
